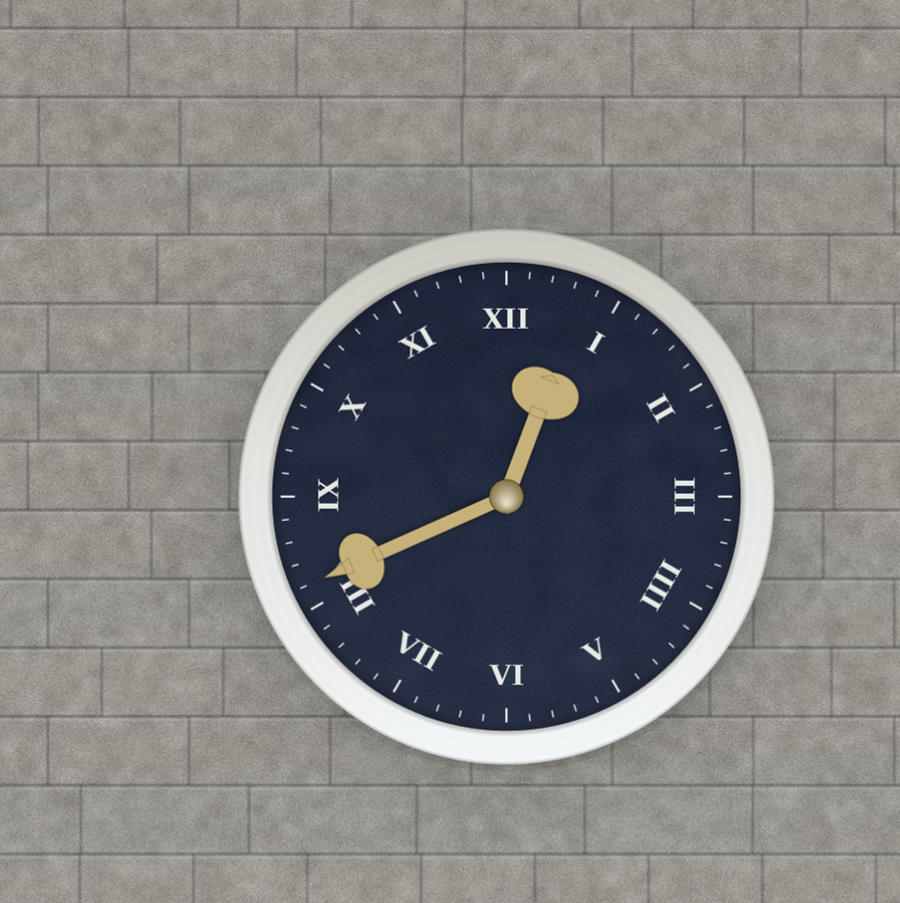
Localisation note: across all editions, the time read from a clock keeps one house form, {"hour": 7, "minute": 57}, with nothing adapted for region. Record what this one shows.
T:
{"hour": 12, "minute": 41}
